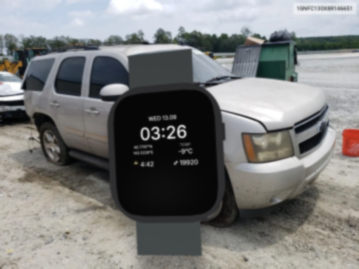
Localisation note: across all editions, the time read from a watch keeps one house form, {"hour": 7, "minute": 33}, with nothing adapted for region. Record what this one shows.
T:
{"hour": 3, "minute": 26}
